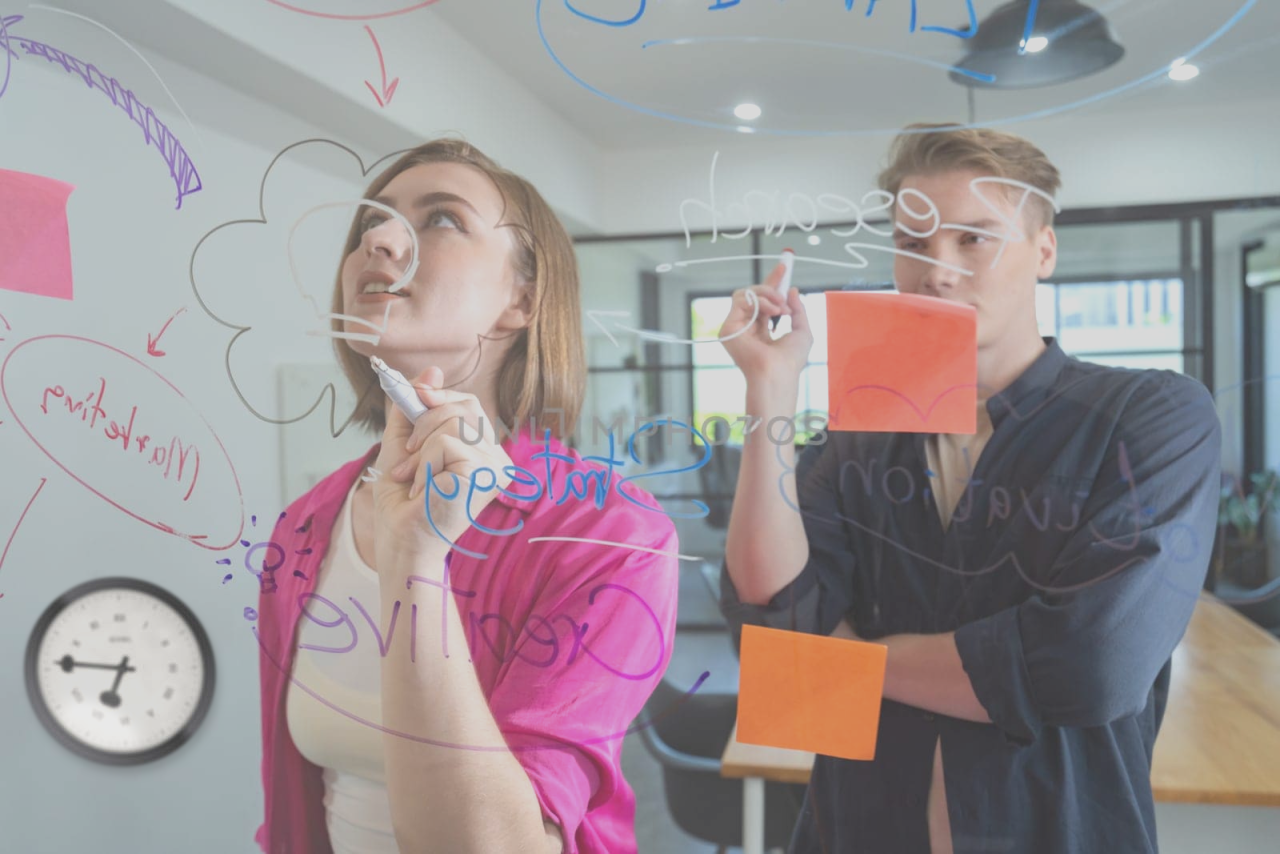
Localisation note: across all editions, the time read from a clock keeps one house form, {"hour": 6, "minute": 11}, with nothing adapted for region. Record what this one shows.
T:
{"hour": 6, "minute": 46}
